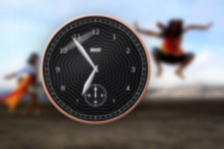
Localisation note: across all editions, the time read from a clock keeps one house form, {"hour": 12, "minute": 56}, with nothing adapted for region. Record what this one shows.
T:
{"hour": 6, "minute": 54}
